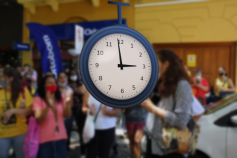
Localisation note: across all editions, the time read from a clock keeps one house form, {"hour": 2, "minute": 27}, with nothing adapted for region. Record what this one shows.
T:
{"hour": 2, "minute": 59}
